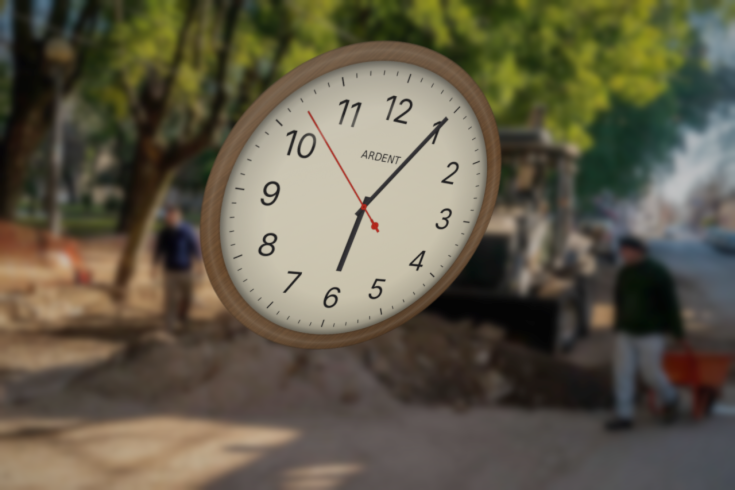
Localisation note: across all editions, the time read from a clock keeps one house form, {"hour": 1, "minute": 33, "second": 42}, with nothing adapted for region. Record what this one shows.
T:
{"hour": 6, "minute": 4, "second": 52}
